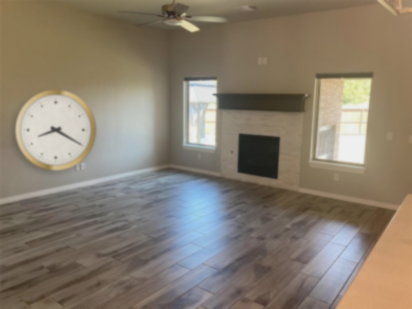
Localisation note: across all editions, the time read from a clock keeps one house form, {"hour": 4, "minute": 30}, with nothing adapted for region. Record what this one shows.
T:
{"hour": 8, "minute": 20}
